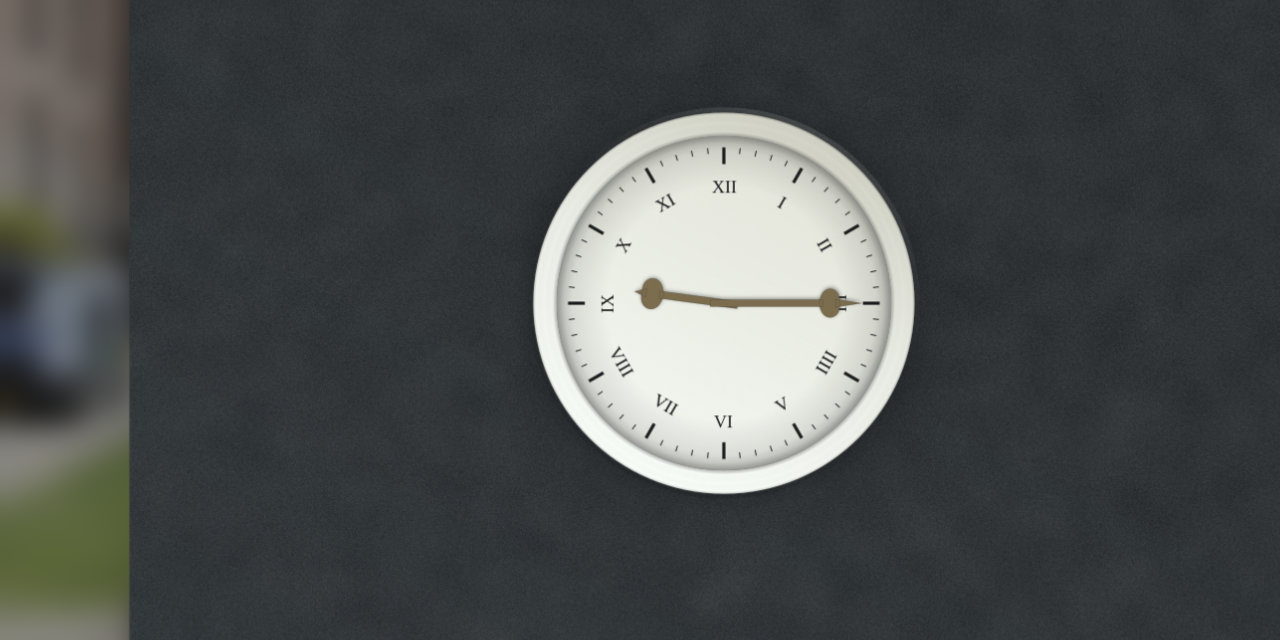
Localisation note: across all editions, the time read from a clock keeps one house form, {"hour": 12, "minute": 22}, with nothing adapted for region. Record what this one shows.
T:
{"hour": 9, "minute": 15}
